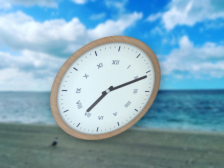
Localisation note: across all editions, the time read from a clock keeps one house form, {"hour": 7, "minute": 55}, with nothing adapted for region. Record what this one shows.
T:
{"hour": 7, "minute": 11}
